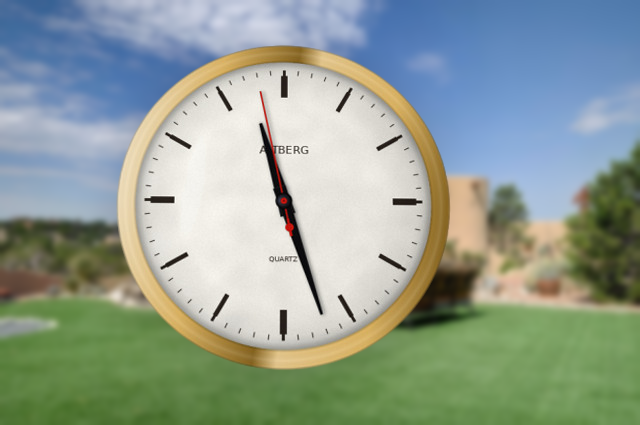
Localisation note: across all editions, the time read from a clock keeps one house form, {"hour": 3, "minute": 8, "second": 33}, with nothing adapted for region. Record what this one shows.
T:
{"hour": 11, "minute": 26, "second": 58}
